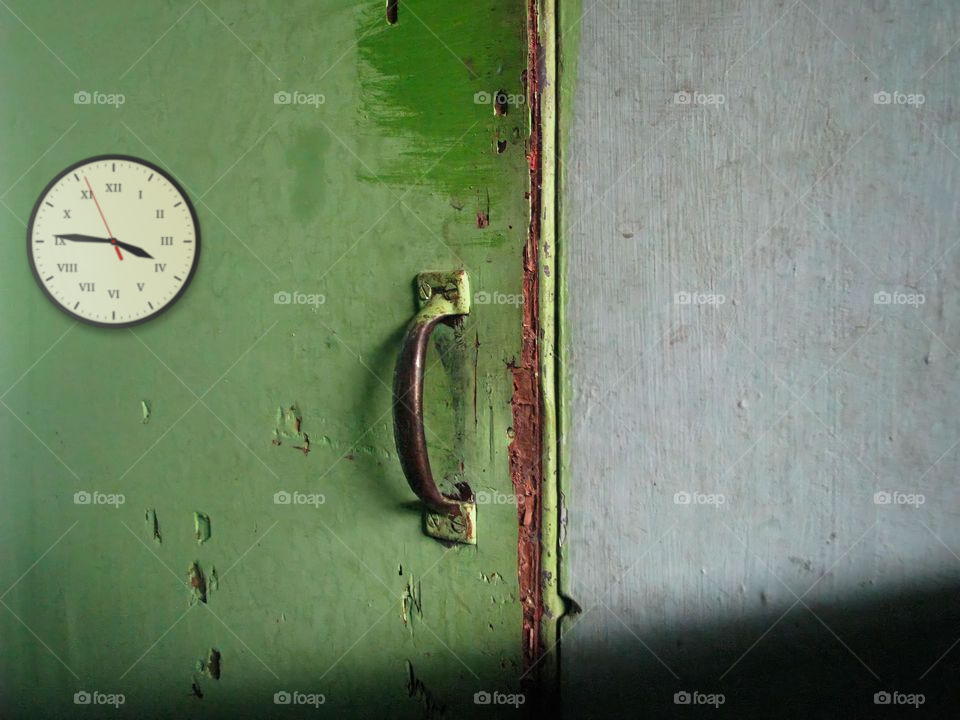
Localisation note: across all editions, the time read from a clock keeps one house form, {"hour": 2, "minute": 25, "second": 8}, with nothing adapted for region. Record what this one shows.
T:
{"hour": 3, "minute": 45, "second": 56}
